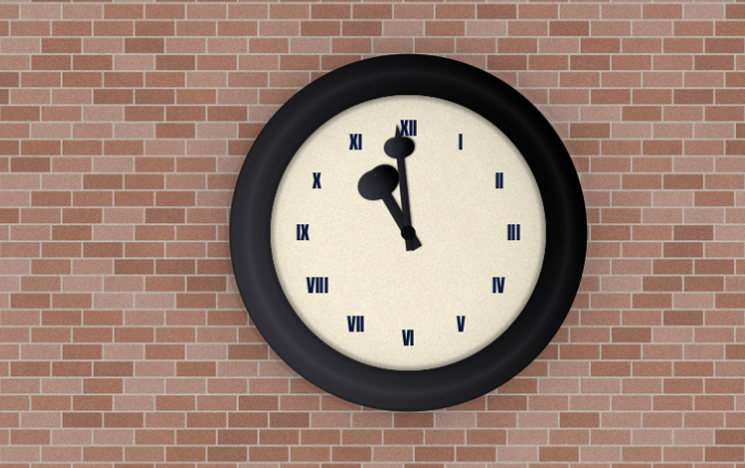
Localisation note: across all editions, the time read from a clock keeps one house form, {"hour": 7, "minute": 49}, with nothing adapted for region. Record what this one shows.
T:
{"hour": 10, "minute": 59}
